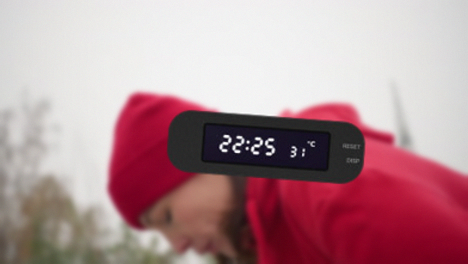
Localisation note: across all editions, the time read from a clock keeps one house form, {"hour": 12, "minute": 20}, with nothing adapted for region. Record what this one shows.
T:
{"hour": 22, "minute": 25}
